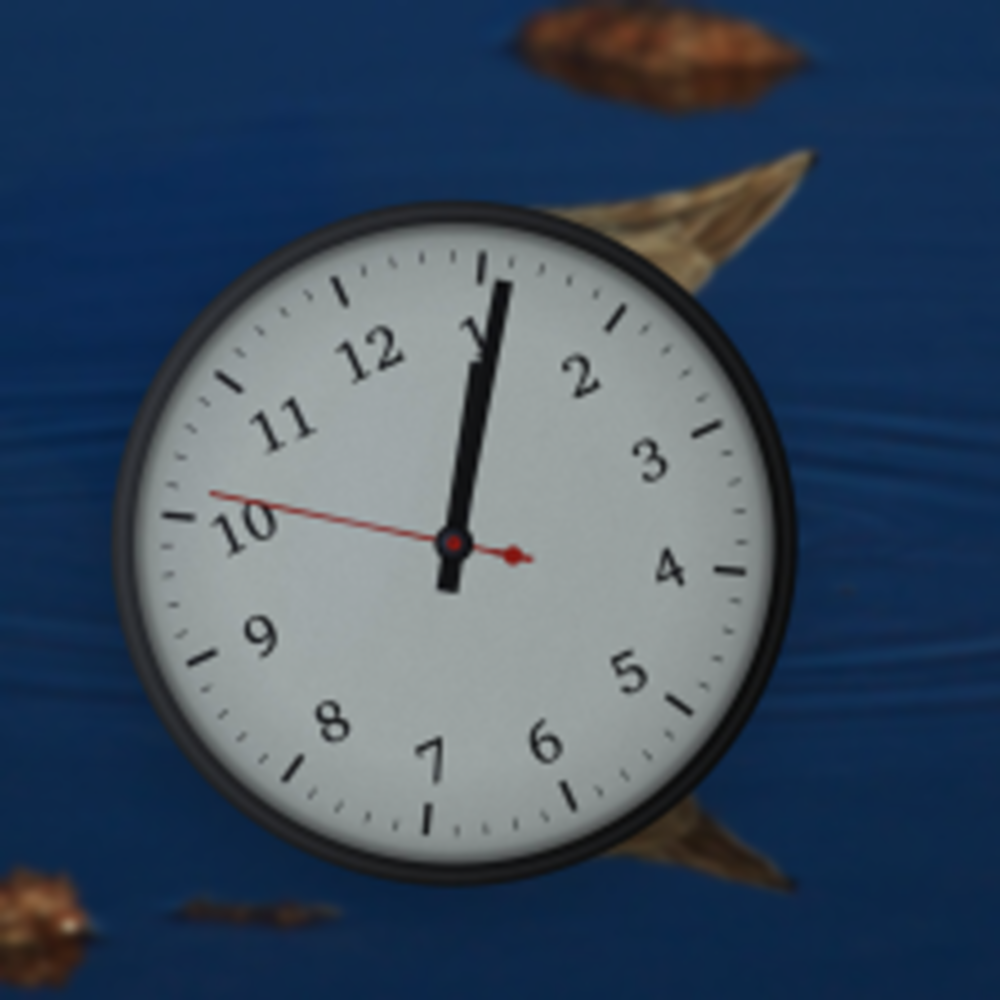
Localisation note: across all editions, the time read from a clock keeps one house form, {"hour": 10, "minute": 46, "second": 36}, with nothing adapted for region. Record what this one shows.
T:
{"hour": 1, "minute": 5, "second": 51}
